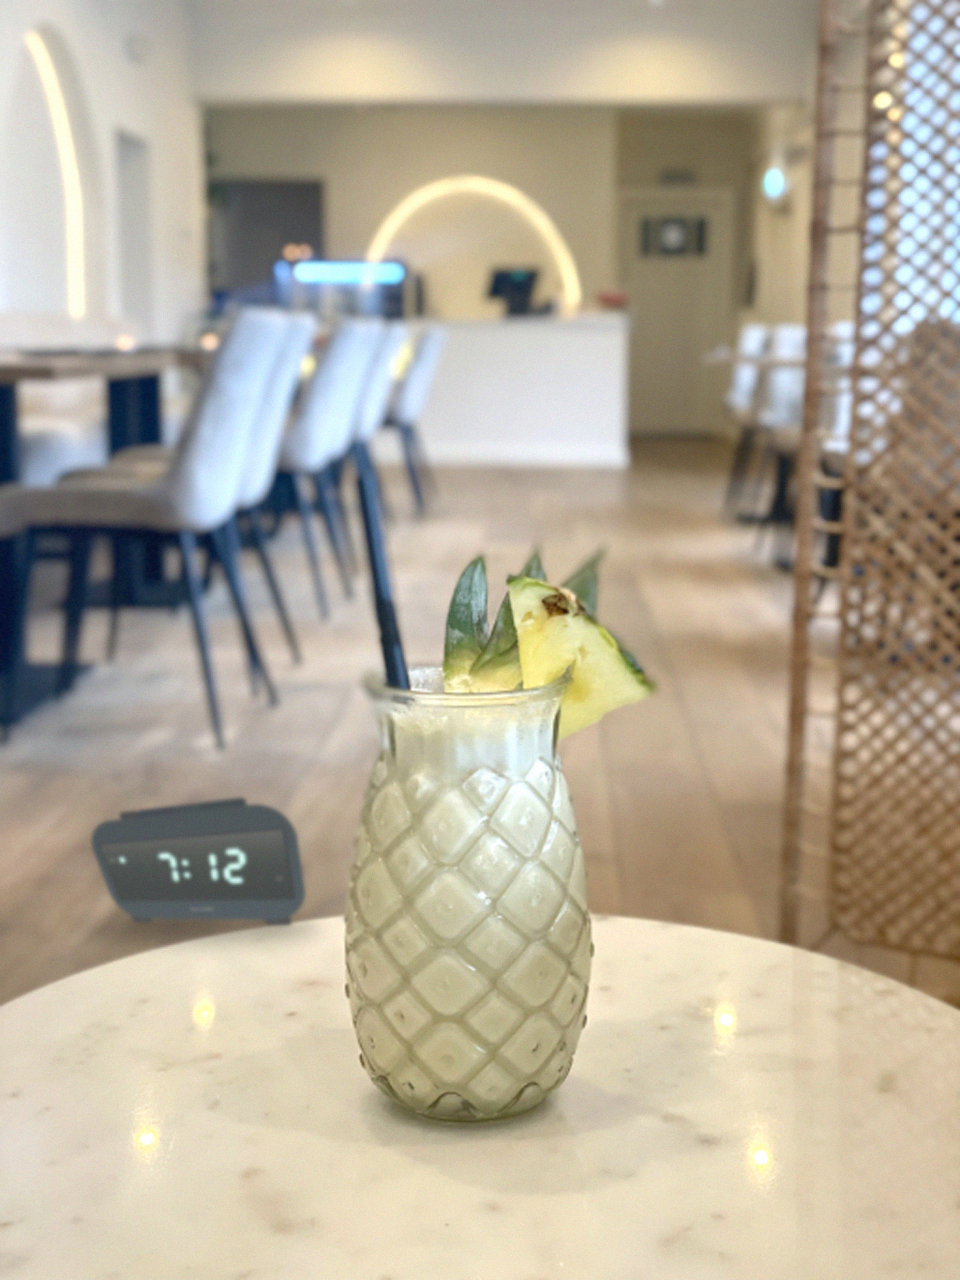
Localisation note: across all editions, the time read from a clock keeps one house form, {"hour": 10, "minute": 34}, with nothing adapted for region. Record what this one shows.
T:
{"hour": 7, "minute": 12}
